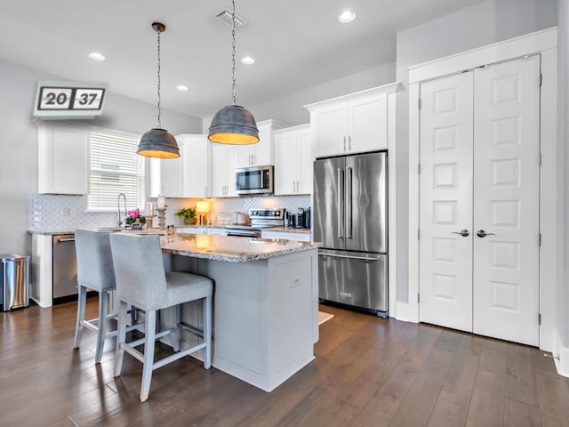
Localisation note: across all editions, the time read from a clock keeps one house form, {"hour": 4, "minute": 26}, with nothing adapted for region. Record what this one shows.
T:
{"hour": 20, "minute": 37}
